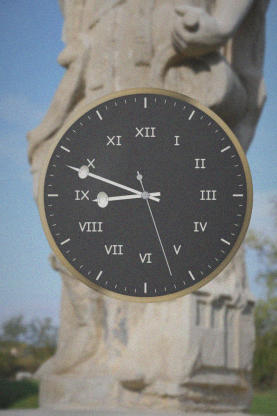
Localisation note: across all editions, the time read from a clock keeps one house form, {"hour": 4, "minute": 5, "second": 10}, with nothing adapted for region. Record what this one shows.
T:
{"hour": 8, "minute": 48, "second": 27}
